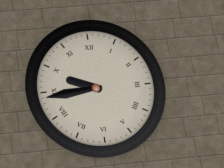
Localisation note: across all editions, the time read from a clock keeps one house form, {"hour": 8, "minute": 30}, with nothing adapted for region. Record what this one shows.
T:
{"hour": 9, "minute": 44}
